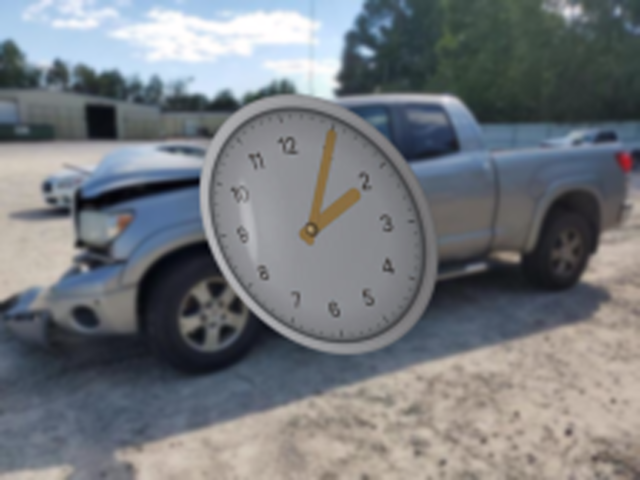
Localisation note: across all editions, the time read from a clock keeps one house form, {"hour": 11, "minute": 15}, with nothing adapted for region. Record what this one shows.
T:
{"hour": 2, "minute": 5}
